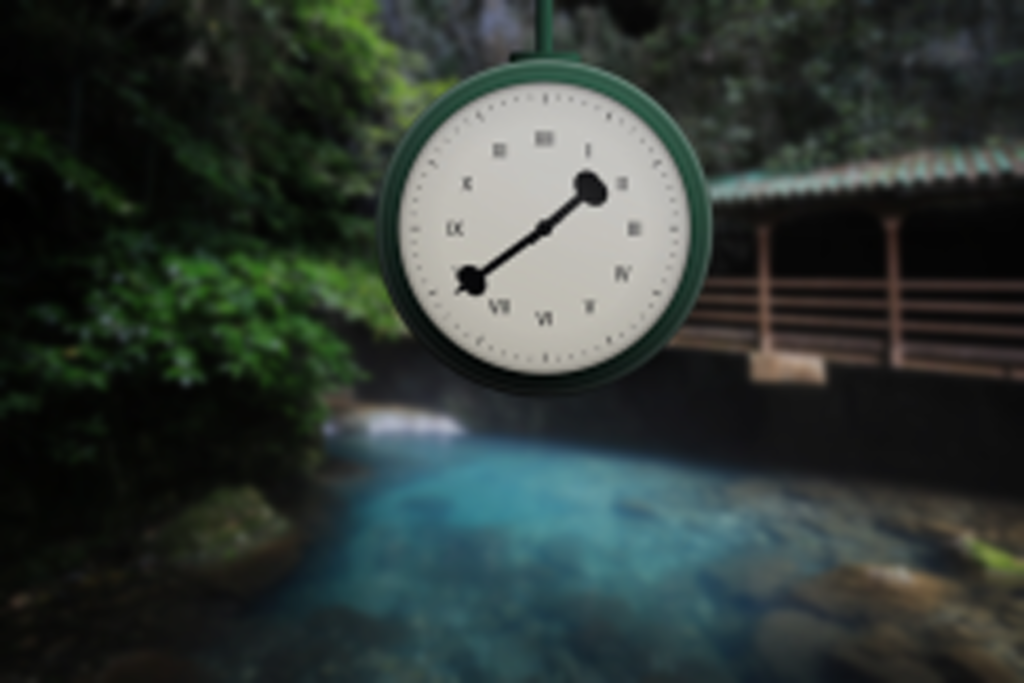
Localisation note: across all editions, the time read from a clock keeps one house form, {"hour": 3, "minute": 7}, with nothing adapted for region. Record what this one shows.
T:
{"hour": 1, "minute": 39}
